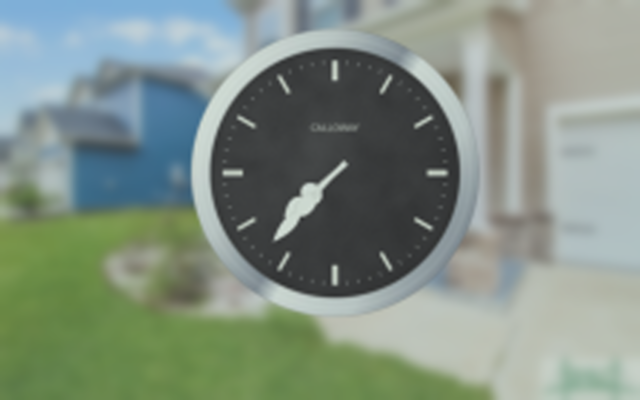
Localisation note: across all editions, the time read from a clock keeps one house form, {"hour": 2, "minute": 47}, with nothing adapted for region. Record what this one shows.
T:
{"hour": 7, "minute": 37}
